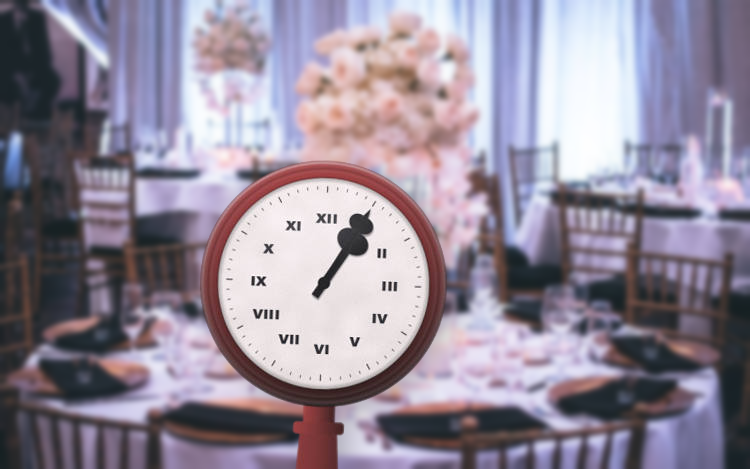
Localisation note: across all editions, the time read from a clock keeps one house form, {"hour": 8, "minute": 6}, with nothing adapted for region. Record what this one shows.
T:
{"hour": 1, "minute": 5}
